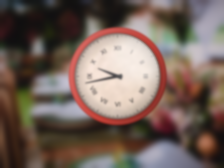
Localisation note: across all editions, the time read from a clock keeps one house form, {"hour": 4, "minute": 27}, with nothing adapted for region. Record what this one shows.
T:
{"hour": 9, "minute": 43}
